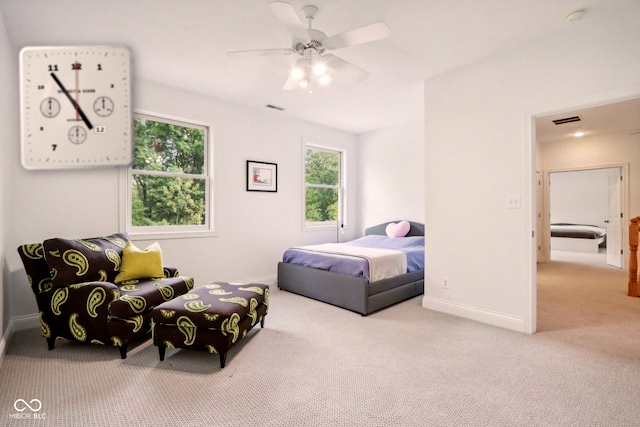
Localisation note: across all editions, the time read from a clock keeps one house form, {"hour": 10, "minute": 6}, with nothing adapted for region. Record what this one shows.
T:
{"hour": 4, "minute": 54}
